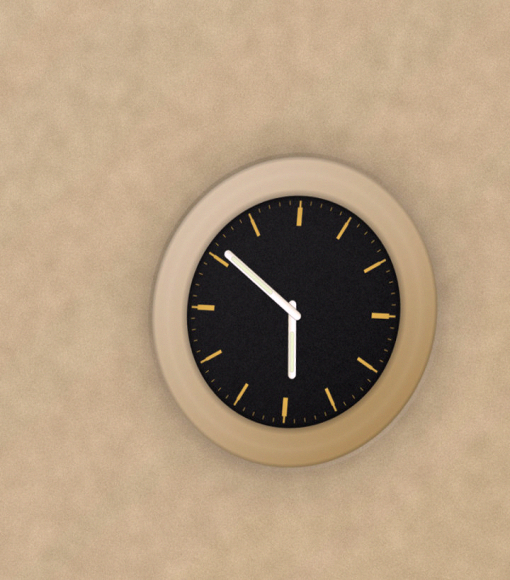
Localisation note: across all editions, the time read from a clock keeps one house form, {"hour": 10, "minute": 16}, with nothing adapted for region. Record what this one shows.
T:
{"hour": 5, "minute": 51}
